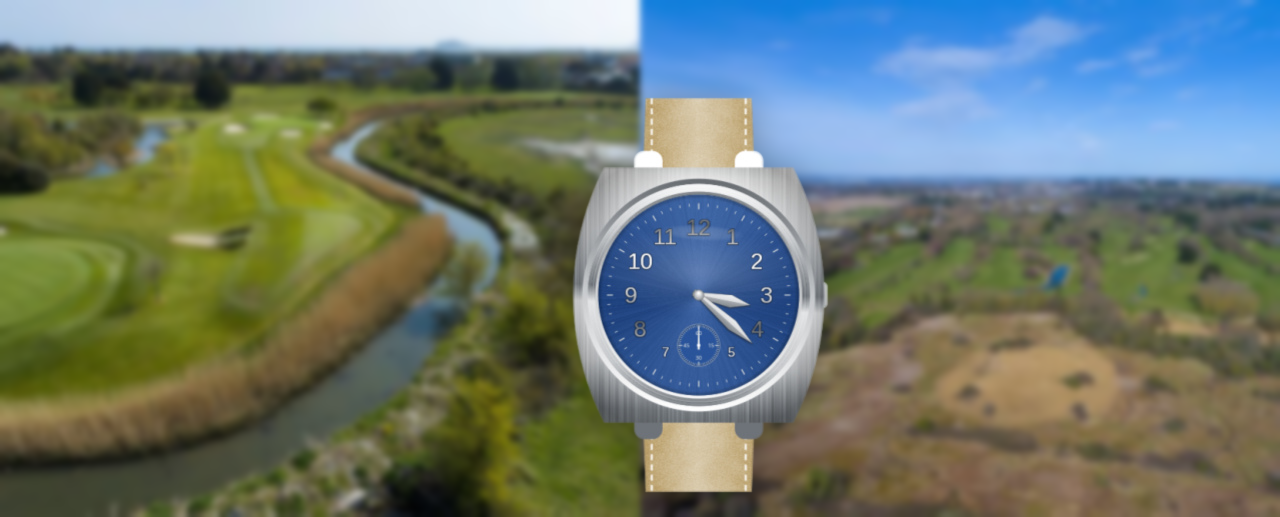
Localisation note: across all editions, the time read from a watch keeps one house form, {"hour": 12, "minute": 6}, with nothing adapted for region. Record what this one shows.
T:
{"hour": 3, "minute": 22}
